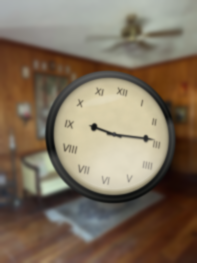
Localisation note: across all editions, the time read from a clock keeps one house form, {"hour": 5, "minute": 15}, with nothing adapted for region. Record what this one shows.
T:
{"hour": 9, "minute": 14}
